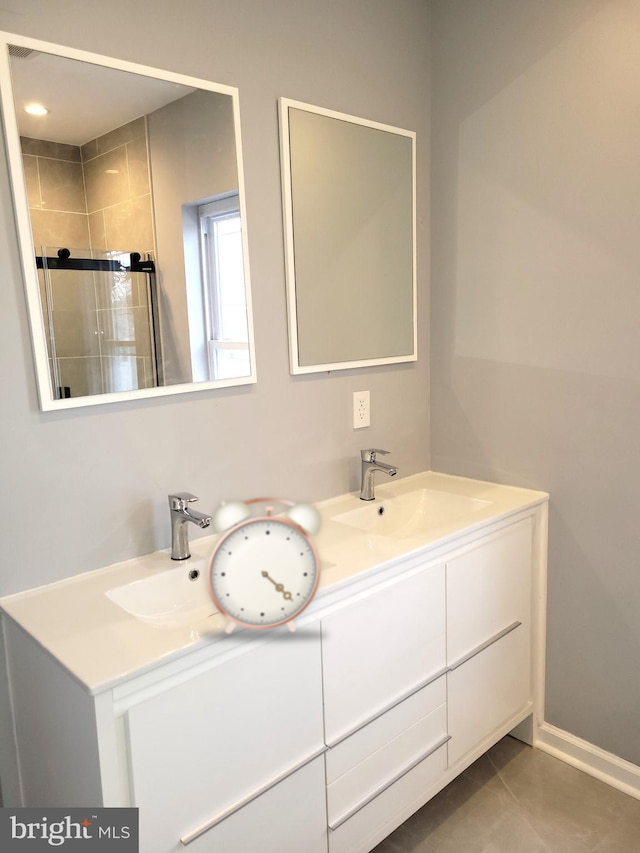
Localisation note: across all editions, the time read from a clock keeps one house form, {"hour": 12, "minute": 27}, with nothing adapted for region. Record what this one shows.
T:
{"hour": 4, "minute": 22}
